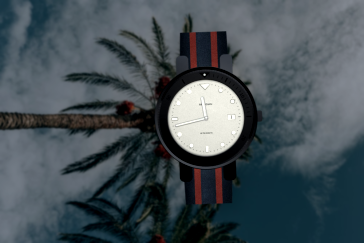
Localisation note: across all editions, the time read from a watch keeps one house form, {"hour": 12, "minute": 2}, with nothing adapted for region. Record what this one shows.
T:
{"hour": 11, "minute": 43}
